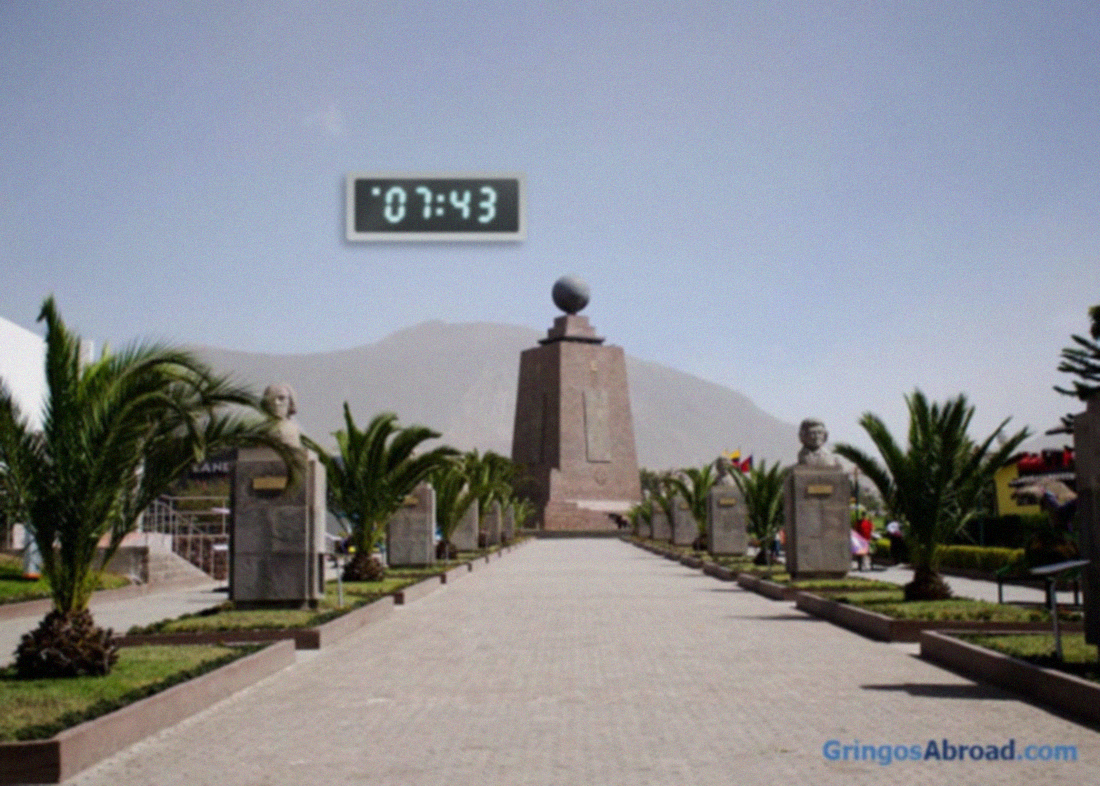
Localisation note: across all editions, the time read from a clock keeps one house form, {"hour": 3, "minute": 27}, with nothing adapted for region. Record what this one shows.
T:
{"hour": 7, "minute": 43}
